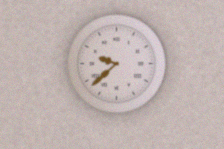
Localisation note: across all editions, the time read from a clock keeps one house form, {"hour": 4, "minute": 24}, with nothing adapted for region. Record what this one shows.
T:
{"hour": 9, "minute": 38}
